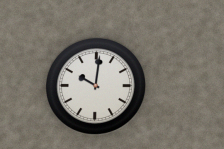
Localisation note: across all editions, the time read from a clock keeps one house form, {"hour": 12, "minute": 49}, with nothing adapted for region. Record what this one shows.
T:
{"hour": 10, "minute": 1}
